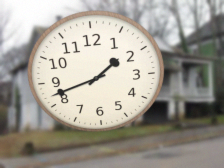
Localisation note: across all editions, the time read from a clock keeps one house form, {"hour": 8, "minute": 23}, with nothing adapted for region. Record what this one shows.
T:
{"hour": 1, "minute": 42}
